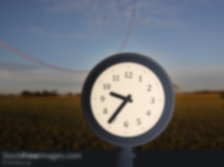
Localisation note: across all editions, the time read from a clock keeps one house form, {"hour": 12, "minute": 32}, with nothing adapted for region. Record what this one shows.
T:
{"hour": 9, "minute": 36}
